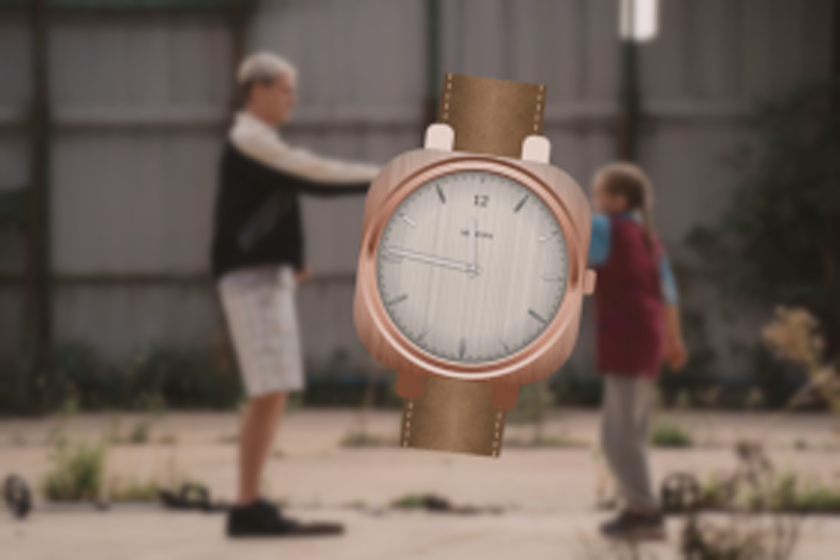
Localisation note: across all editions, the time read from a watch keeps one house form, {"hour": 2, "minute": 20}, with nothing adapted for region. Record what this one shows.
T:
{"hour": 11, "minute": 46}
